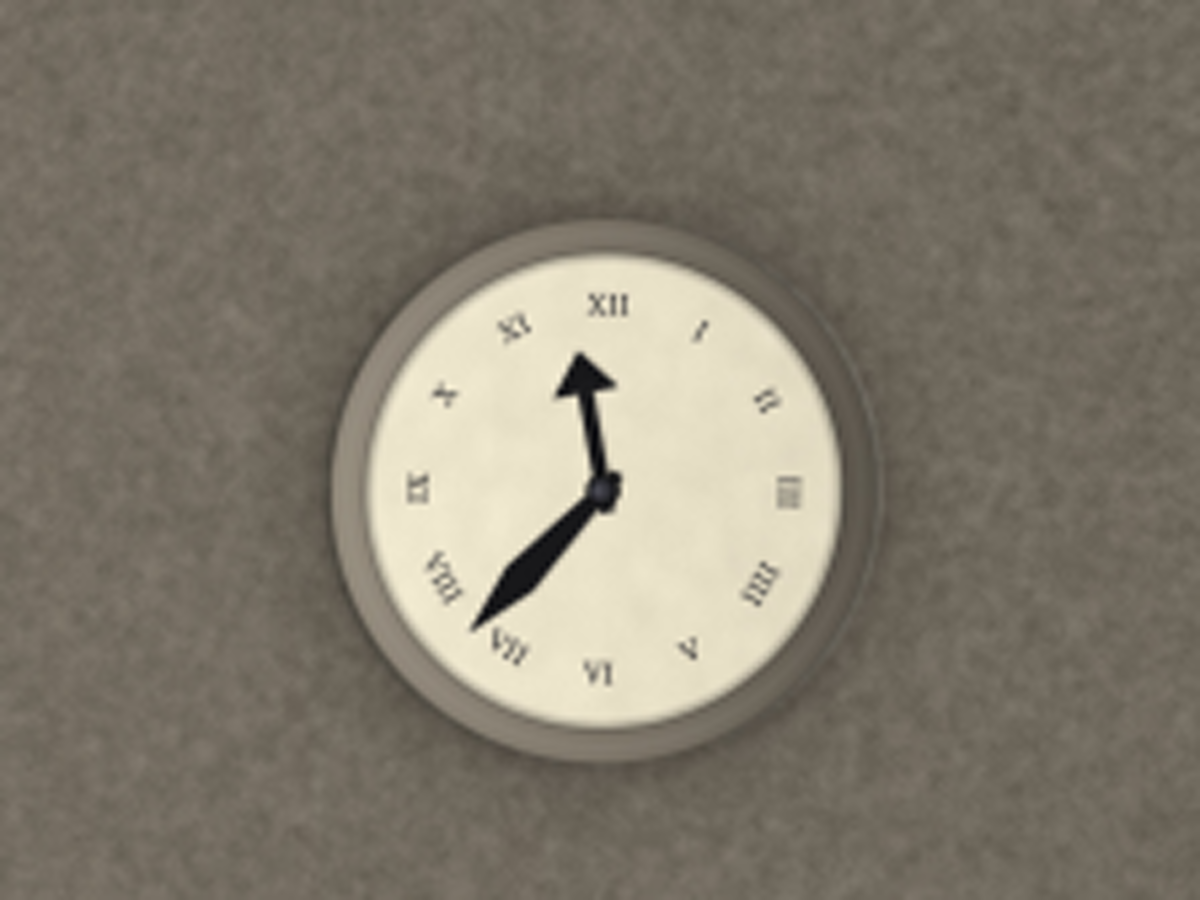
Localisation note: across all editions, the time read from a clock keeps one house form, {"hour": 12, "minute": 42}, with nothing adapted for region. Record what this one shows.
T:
{"hour": 11, "minute": 37}
